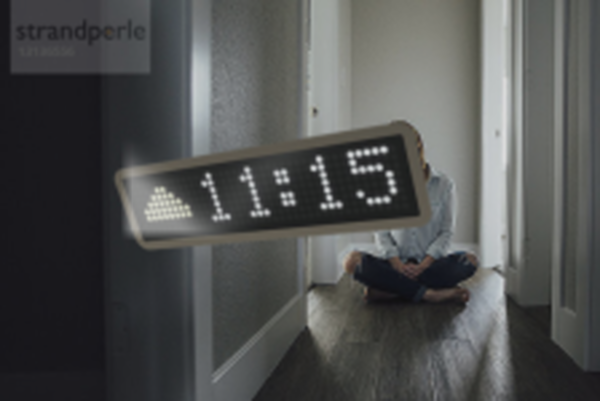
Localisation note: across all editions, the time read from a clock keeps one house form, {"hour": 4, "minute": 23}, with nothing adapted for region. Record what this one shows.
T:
{"hour": 11, "minute": 15}
